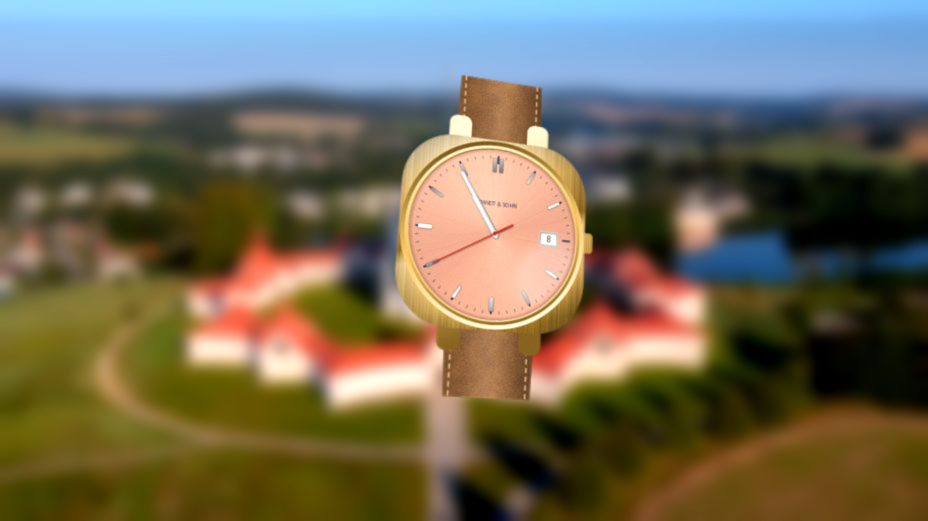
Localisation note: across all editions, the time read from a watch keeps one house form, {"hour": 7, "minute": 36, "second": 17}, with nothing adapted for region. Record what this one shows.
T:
{"hour": 10, "minute": 54, "second": 40}
